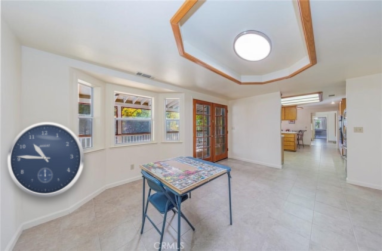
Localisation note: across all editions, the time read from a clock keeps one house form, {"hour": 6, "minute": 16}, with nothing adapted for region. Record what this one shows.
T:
{"hour": 10, "minute": 46}
